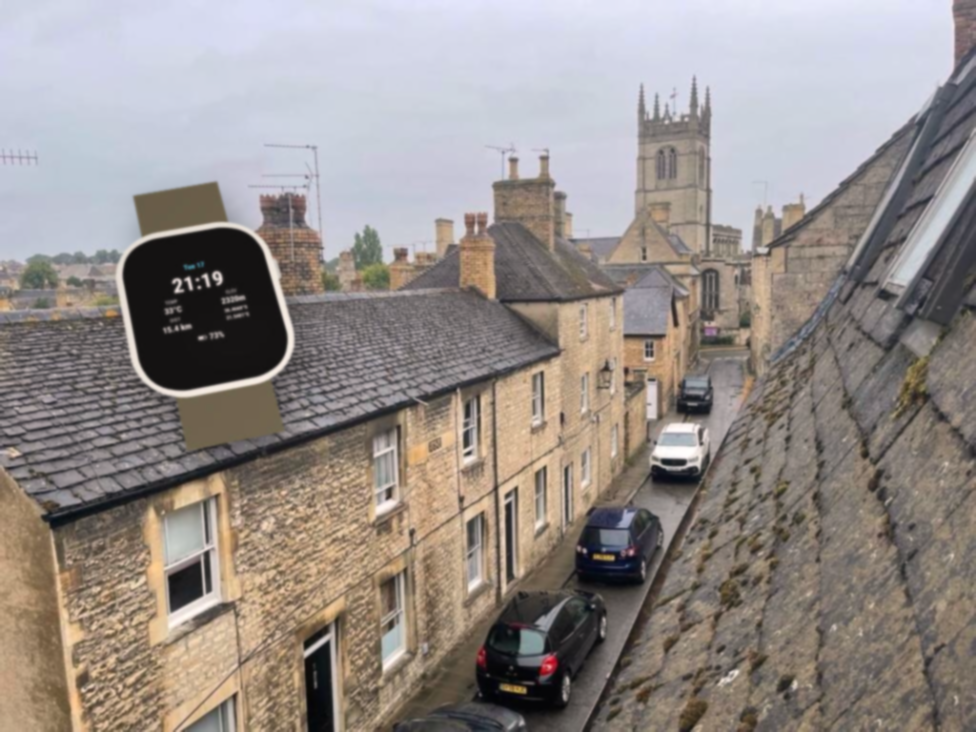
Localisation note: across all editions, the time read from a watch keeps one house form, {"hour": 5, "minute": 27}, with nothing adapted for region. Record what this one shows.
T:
{"hour": 21, "minute": 19}
